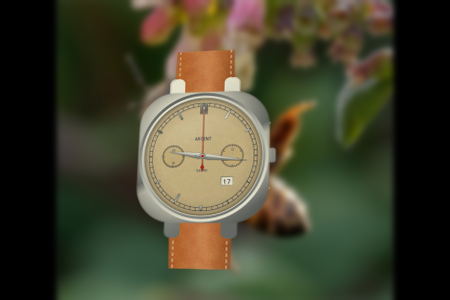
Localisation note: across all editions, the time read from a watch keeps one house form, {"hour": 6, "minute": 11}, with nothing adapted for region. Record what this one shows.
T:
{"hour": 9, "minute": 16}
